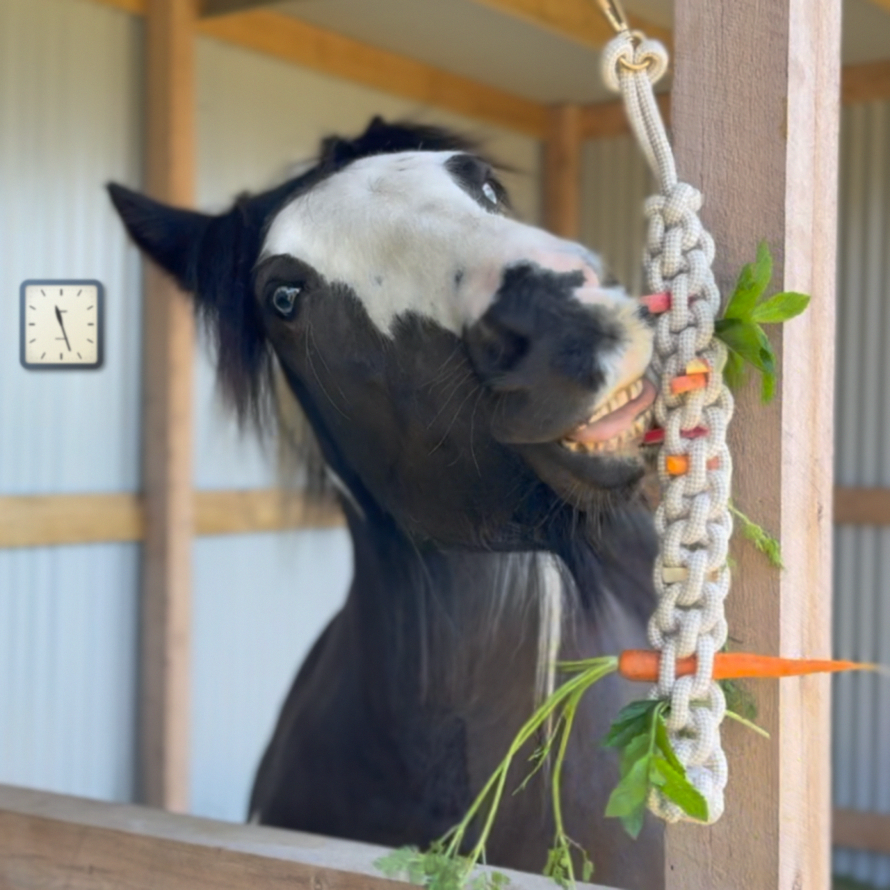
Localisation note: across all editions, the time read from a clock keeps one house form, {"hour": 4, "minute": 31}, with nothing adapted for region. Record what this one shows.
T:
{"hour": 11, "minute": 27}
